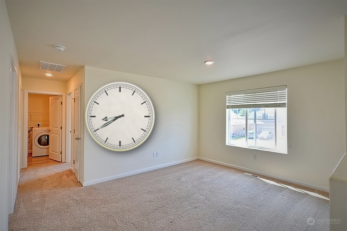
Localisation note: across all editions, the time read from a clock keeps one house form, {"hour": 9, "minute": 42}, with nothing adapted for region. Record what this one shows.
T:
{"hour": 8, "minute": 40}
